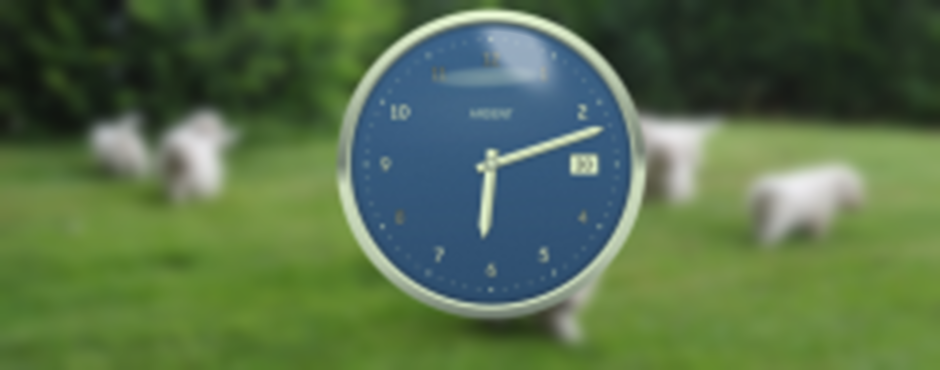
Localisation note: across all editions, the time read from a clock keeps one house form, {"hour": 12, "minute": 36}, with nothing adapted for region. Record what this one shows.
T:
{"hour": 6, "minute": 12}
